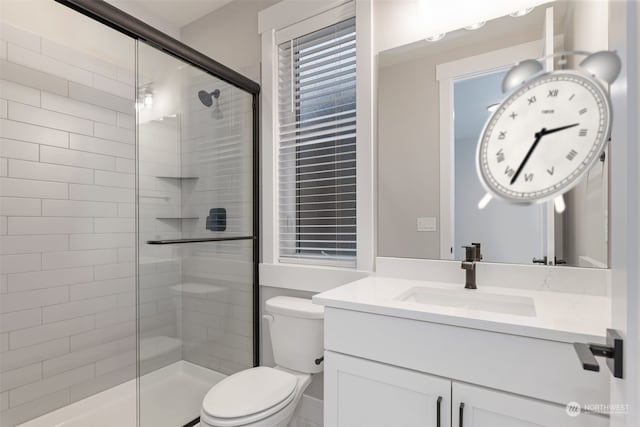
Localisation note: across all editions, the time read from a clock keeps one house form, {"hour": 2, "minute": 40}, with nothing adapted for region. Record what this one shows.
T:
{"hour": 2, "minute": 33}
